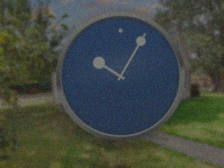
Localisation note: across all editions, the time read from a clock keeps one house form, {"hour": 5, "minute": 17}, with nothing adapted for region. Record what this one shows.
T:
{"hour": 10, "minute": 5}
